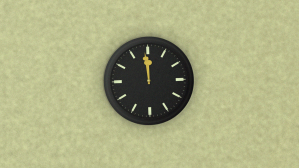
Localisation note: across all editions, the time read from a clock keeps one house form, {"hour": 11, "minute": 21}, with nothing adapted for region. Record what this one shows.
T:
{"hour": 11, "minute": 59}
